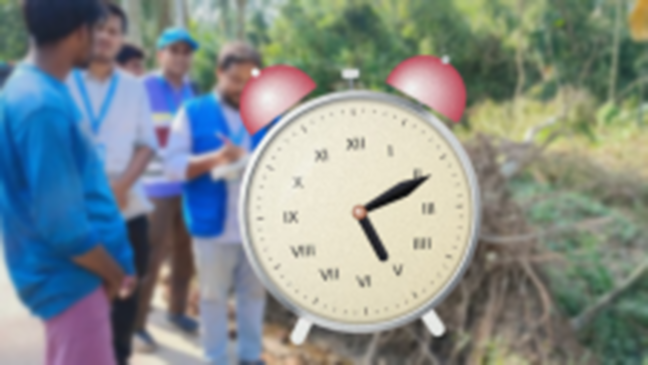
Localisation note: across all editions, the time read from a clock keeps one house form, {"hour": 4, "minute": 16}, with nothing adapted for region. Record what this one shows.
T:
{"hour": 5, "minute": 11}
